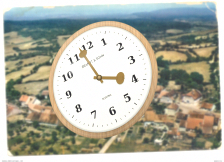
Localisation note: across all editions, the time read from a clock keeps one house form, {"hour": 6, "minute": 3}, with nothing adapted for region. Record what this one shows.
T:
{"hour": 3, "minute": 58}
